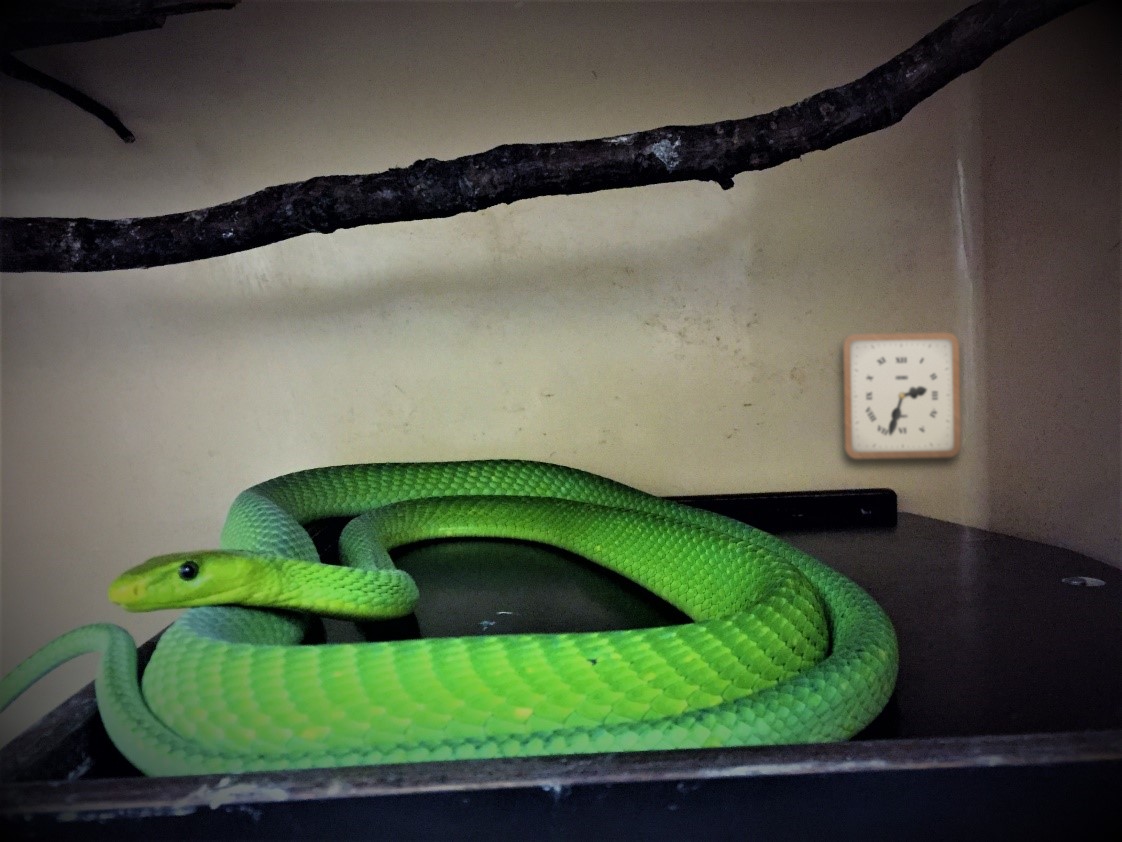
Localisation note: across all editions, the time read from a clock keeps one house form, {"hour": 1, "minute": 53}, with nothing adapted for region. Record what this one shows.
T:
{"hour": 2, "minute": 33}
